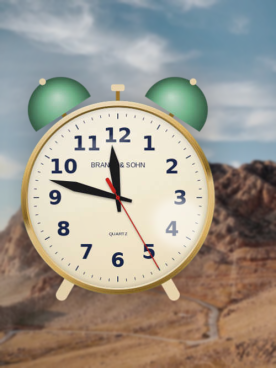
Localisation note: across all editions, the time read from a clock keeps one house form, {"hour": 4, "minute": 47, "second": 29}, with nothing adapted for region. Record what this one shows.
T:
{"hour": 11, "minute": 47, "second": 25}
